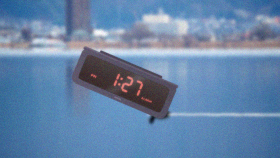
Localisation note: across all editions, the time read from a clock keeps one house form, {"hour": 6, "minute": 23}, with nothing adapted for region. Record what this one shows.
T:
{"hour": 1, "minute": 27}
